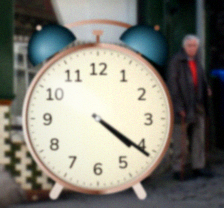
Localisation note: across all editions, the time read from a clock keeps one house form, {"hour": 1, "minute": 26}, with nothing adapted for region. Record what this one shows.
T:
{"hour": 4, "minute": 21}
